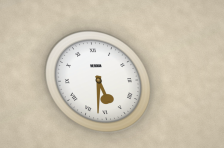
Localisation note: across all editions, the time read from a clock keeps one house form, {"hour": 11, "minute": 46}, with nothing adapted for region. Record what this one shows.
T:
{"hour": 5, "minute": 32}
